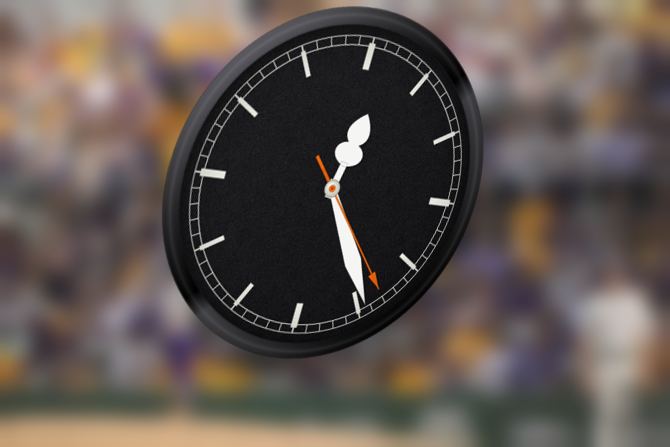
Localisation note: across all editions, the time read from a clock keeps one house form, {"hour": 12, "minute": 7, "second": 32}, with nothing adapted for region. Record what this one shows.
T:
{"hour": 12, "minute": 24, "second": 23}
